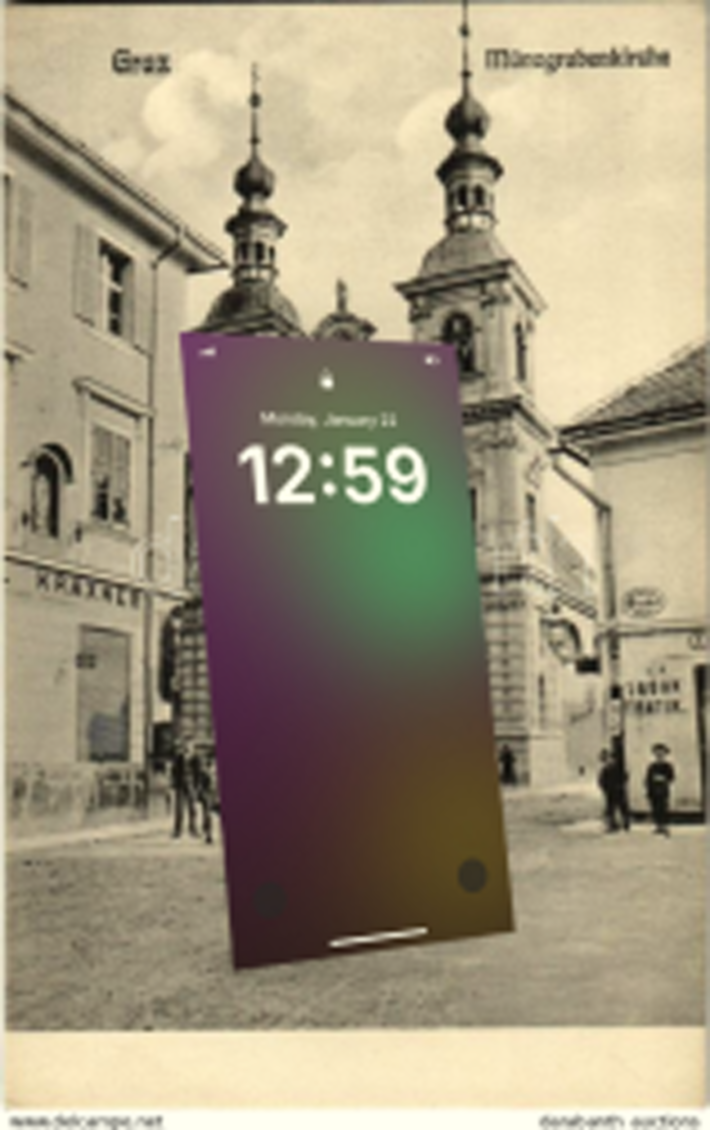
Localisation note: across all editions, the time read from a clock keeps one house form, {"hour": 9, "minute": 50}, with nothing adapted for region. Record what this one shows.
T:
{"hour": 12, "minute": 59}
